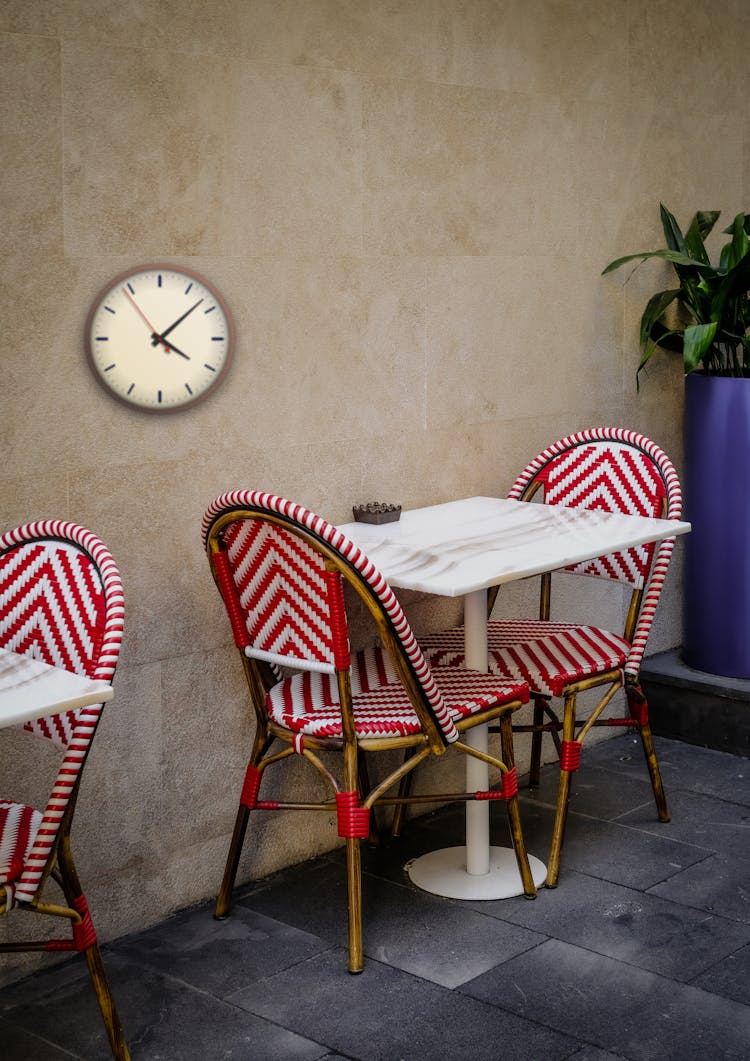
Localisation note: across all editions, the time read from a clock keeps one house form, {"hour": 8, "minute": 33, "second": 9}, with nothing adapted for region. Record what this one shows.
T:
{"hour": 4, "minute": 7, "second": 54}
